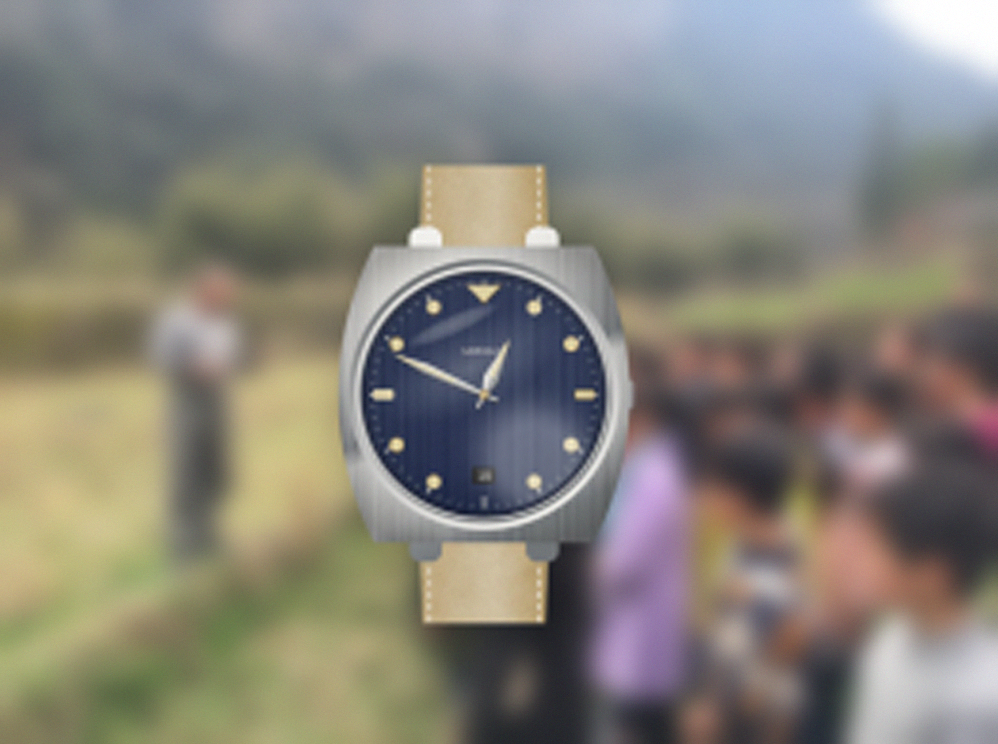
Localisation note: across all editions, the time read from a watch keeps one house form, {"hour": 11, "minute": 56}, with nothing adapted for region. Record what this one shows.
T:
{"hour": 12, "minute": 49}
